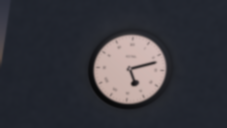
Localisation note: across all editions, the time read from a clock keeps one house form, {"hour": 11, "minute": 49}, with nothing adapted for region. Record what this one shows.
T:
{"hour": 5, "minute": 12}
